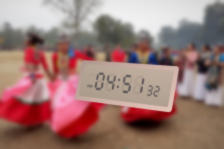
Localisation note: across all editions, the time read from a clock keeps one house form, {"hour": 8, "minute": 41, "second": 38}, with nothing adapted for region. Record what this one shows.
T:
{"hour": 4, "minute": 51, "second": 32}
